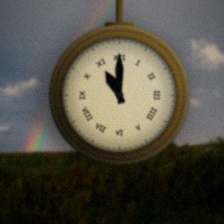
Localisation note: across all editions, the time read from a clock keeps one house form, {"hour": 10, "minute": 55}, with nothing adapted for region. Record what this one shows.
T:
{"hour": 11, "minute": 0}
